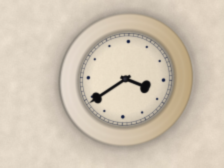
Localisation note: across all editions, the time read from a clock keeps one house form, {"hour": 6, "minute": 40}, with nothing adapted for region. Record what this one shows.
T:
{"hour": 3, "minute": 39}
